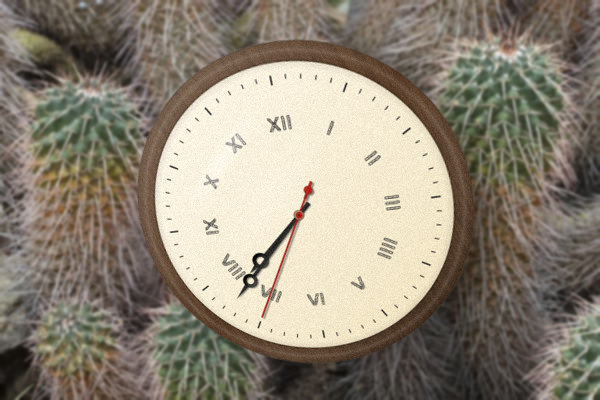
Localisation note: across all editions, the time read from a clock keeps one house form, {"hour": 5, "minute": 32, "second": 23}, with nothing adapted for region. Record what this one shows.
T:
{"hour": 7, "minute": 37, "second": 35}
